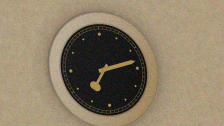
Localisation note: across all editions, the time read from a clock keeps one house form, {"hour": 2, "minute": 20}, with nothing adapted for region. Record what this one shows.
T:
{"hour": 7, "minute": 13}
